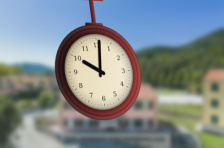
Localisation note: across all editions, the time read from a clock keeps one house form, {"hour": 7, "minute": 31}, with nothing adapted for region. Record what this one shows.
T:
{"hour": 10, "minute": 1}
